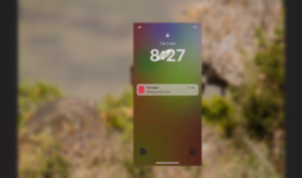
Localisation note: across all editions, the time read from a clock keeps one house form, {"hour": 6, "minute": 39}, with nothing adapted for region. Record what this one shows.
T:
{"hour": 8, "minute": 27}
